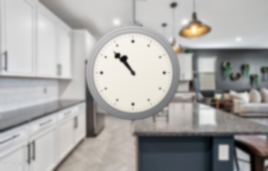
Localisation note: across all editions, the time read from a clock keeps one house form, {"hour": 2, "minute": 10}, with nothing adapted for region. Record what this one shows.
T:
{"hour": 10, "minute": 53}
